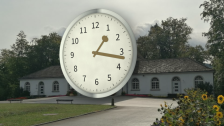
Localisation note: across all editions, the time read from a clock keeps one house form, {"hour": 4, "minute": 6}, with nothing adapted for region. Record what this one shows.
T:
{"hour": 1, "minute": 17}
